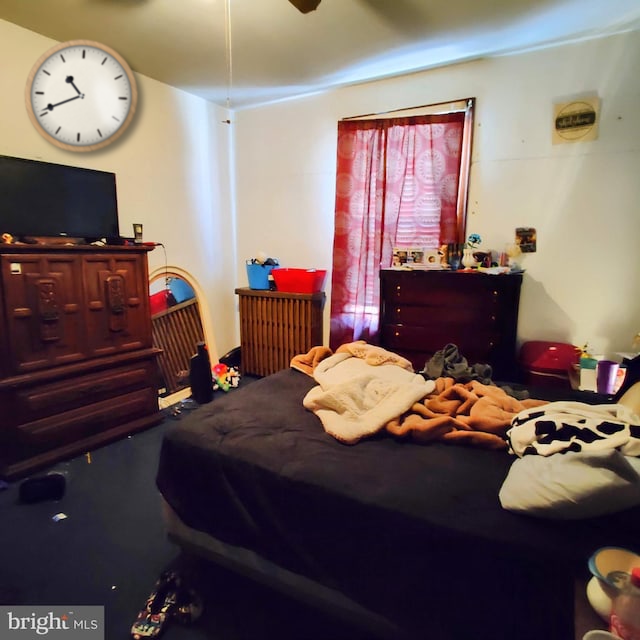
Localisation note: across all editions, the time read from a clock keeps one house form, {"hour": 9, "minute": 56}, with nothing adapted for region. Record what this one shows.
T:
{"hour": 10, "minute": 41}
